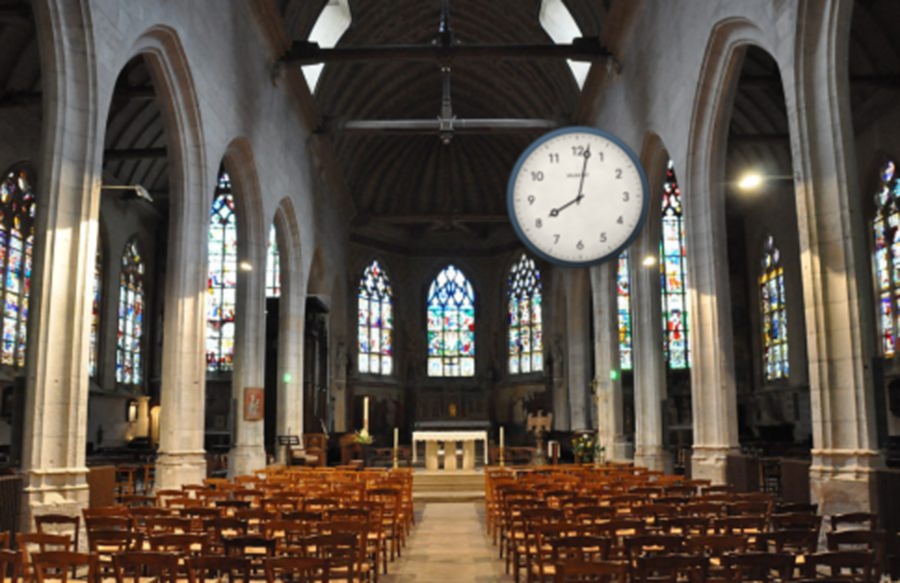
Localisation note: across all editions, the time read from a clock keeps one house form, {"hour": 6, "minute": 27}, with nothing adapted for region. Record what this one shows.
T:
{"hour": 8, "minute": 2}
